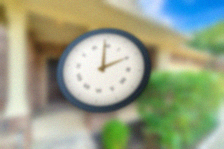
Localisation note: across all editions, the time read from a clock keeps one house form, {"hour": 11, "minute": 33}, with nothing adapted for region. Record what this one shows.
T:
{"hour": 1, "minute": 59}
